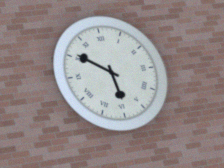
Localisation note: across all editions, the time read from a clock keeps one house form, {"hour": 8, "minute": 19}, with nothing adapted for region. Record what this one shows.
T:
{"hour": 5, "minute": 51}
